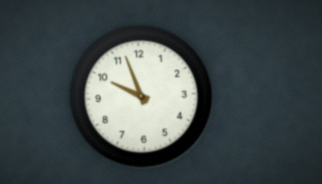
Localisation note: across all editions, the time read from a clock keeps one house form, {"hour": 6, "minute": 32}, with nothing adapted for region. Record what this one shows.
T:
{"hour": 9, "minute": 57}
